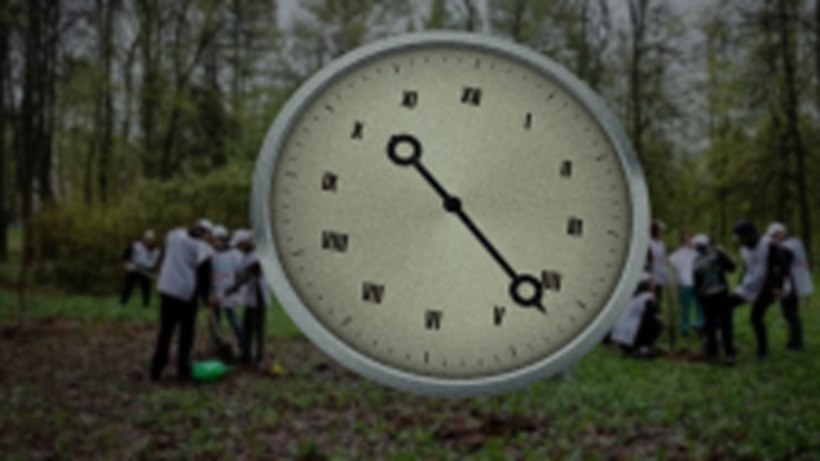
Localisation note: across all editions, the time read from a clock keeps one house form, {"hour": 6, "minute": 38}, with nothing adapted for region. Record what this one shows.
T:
{"hour": 10, "minute": 22}
